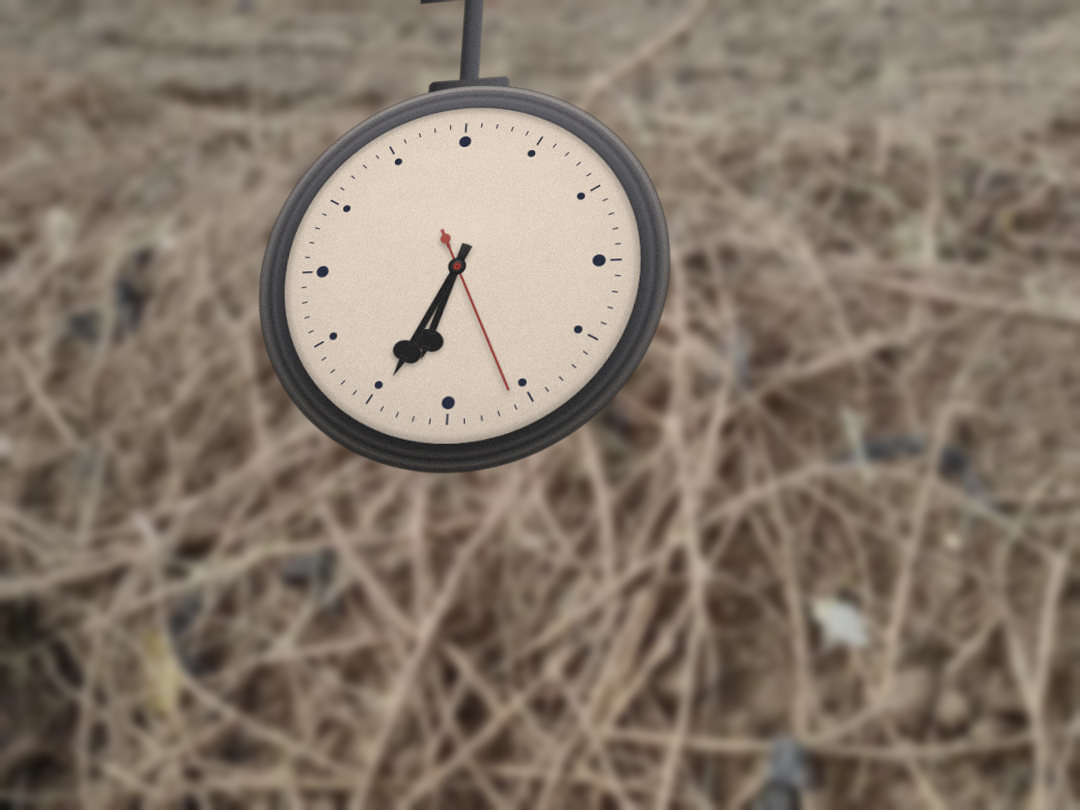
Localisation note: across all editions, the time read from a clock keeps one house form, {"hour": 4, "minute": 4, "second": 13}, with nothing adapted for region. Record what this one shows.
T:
{"hour": 6, "minute": 34, "second": 26}
